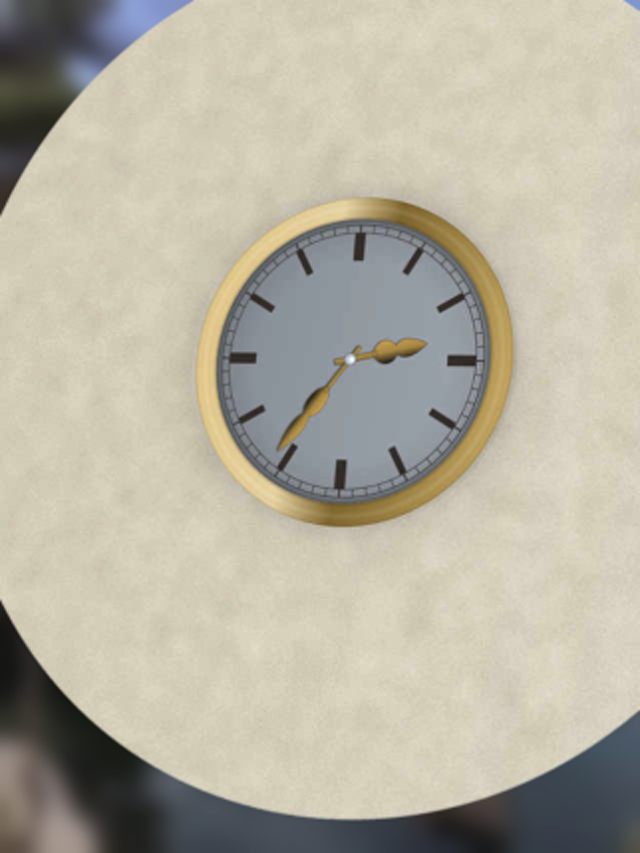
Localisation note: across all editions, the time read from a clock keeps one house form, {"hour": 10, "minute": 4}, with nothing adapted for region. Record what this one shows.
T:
{"hour": 2, "minute": 36}
